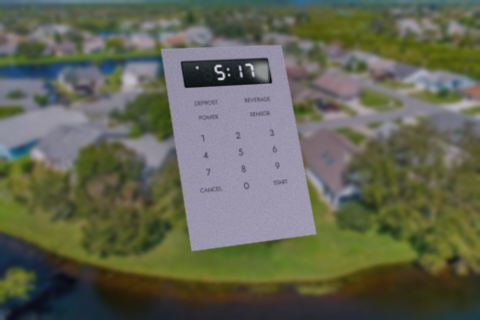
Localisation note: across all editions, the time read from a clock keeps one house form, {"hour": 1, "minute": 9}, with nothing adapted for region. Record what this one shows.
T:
{"hour": 5, "minute": 17}
